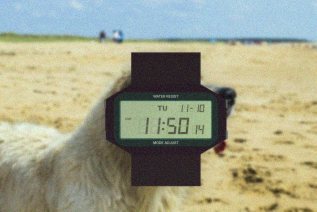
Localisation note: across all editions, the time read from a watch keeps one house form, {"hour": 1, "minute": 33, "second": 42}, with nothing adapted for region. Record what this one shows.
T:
{"hour": 11, "minute": 50, "second": 14}
